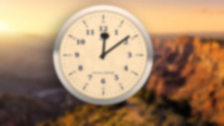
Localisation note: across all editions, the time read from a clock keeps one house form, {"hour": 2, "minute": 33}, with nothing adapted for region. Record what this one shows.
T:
{"hour": 12, "minute": 9}
